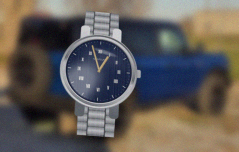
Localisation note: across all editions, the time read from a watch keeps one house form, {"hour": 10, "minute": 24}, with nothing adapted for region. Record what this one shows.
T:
{"hour": 12, "minute": 57}
